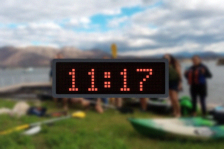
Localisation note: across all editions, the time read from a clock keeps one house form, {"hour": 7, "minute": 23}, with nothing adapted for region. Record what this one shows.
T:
{"hour": 11, "minute": 17}
